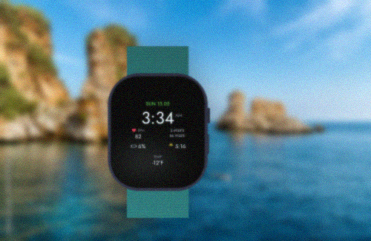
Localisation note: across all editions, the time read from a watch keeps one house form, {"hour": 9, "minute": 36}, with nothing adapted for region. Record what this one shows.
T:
{"hour": 3, "minute": 34}
